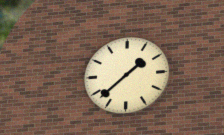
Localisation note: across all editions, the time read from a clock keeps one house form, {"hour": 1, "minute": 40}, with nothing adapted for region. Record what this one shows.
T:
{"hour": 1, "minute": 38}
